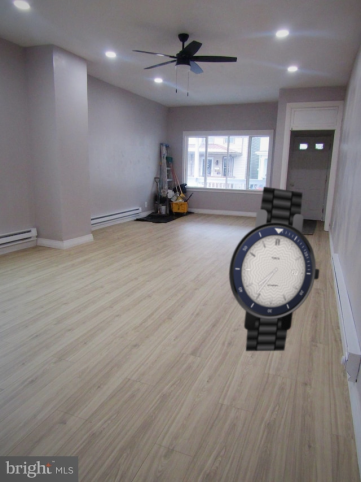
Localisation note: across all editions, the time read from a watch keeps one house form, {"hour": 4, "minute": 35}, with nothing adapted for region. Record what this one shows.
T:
{"hour": 7, "minute": 36}
